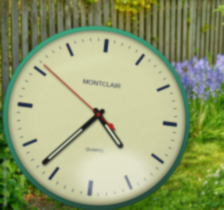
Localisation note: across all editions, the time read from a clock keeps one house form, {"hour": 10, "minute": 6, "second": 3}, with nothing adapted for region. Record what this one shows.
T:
{"hour": 4, "minute": 36, "second": 51}
